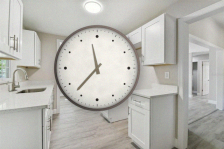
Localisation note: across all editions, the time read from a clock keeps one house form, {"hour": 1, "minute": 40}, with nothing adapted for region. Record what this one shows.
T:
{"hour": 11, "minute": 37}
